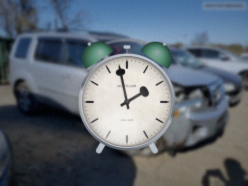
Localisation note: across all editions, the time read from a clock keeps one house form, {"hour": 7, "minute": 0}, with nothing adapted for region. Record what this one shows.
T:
{"hour": 1, "minute": 58}
